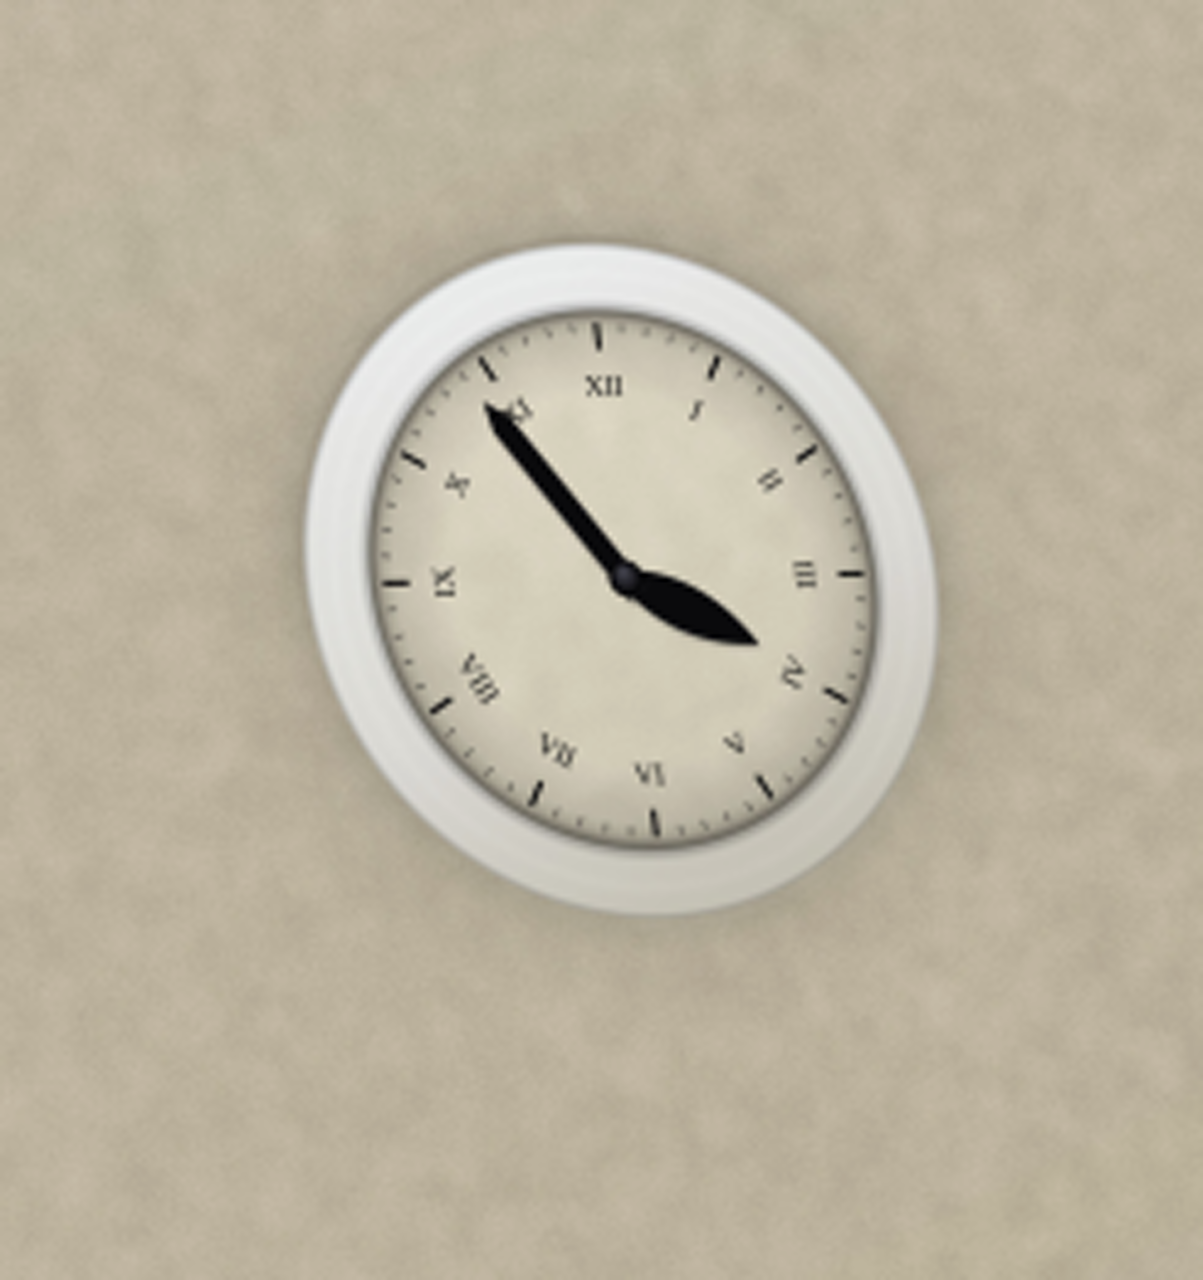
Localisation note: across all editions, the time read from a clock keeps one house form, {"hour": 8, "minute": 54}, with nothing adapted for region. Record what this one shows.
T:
{"hour": 3, "minute": 54}
